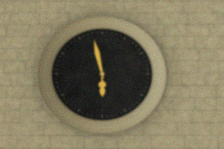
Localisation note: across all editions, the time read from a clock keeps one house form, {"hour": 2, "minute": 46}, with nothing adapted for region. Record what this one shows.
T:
{"hour": 5, "minute": 58}
